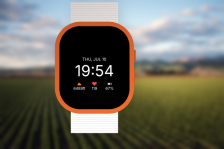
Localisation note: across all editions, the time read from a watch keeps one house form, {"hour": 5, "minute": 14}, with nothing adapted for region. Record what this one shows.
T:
{"hour": 19, "minute": 54}
